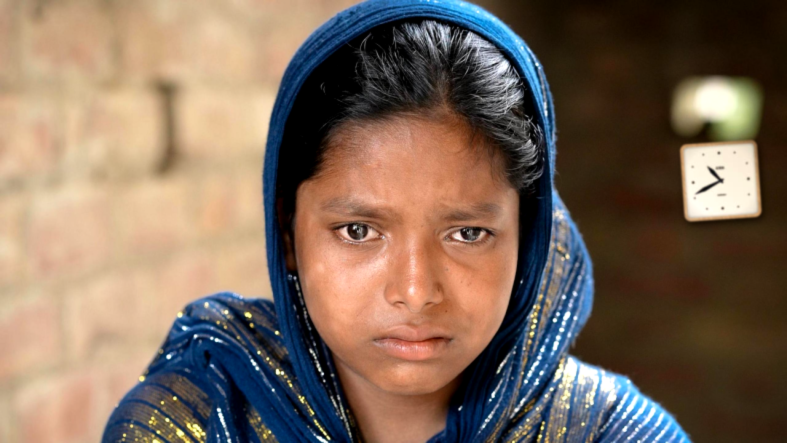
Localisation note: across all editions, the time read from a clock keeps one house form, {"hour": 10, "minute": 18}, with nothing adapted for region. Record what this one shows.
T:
{"hour": 10, "minute": 41}
